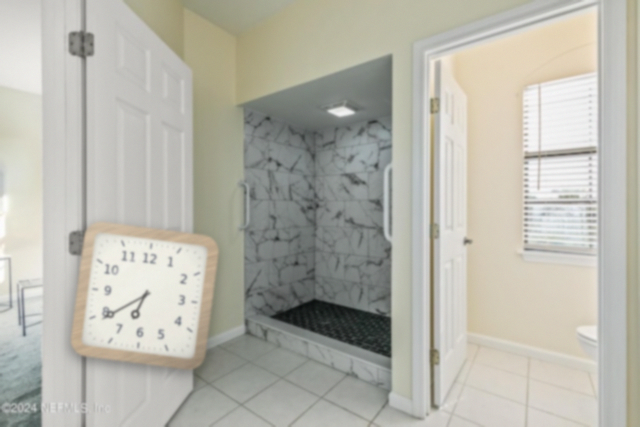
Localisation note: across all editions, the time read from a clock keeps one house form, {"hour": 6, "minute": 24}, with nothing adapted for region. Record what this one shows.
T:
{"hour": 6, "minute": 39}
